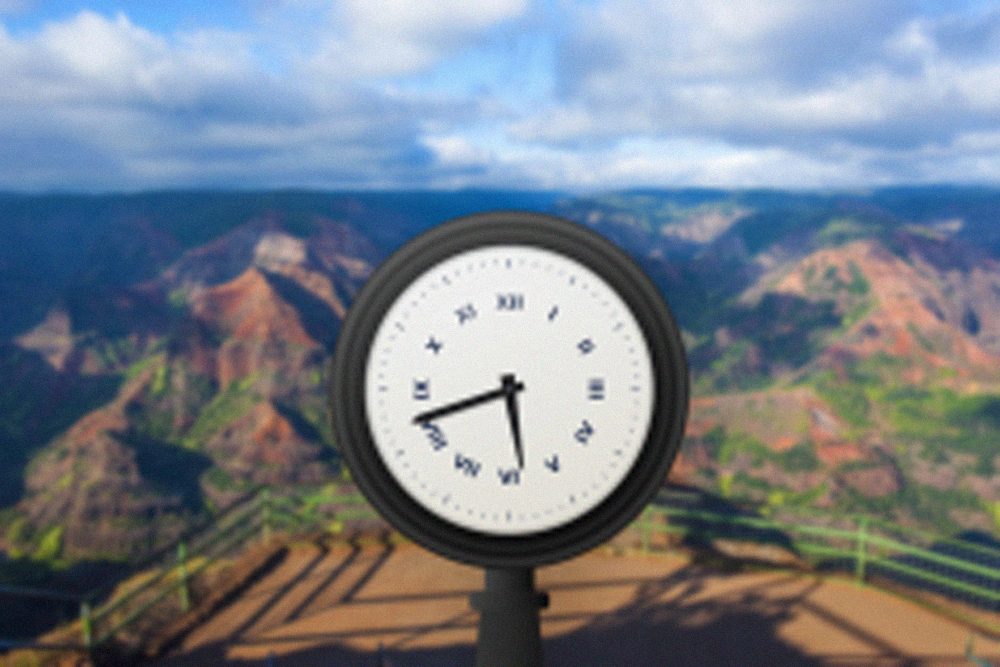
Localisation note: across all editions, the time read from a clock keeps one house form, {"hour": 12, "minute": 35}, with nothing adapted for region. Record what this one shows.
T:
{"hour": 5, "minute": 42}
